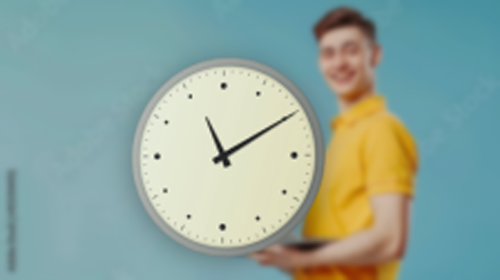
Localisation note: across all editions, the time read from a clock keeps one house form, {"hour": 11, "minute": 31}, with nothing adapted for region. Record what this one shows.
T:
{"hour": 11, "minute": 10}
